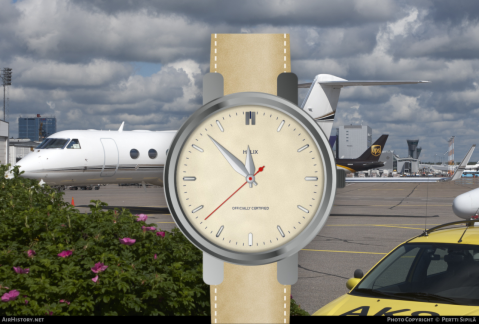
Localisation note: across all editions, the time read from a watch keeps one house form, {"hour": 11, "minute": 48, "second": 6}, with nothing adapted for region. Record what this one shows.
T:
{"hour": 11, "minute": 52, "second": 38}
